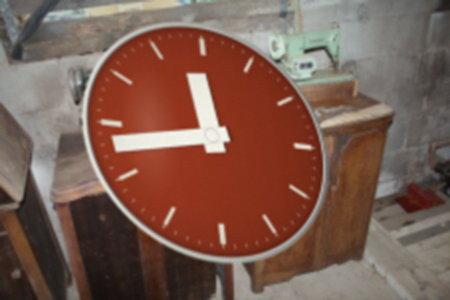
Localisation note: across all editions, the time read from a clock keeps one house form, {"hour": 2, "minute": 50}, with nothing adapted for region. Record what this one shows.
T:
{"hour": 11, "minute": 43}
